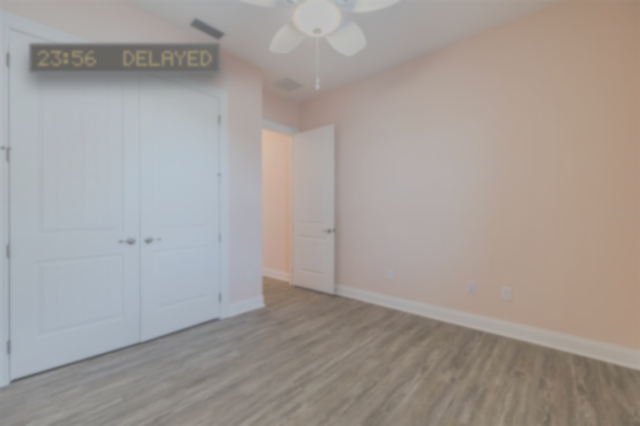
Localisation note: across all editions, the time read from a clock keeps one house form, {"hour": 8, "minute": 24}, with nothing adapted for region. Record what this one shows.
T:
{"hour": 23, "minute": 56}
